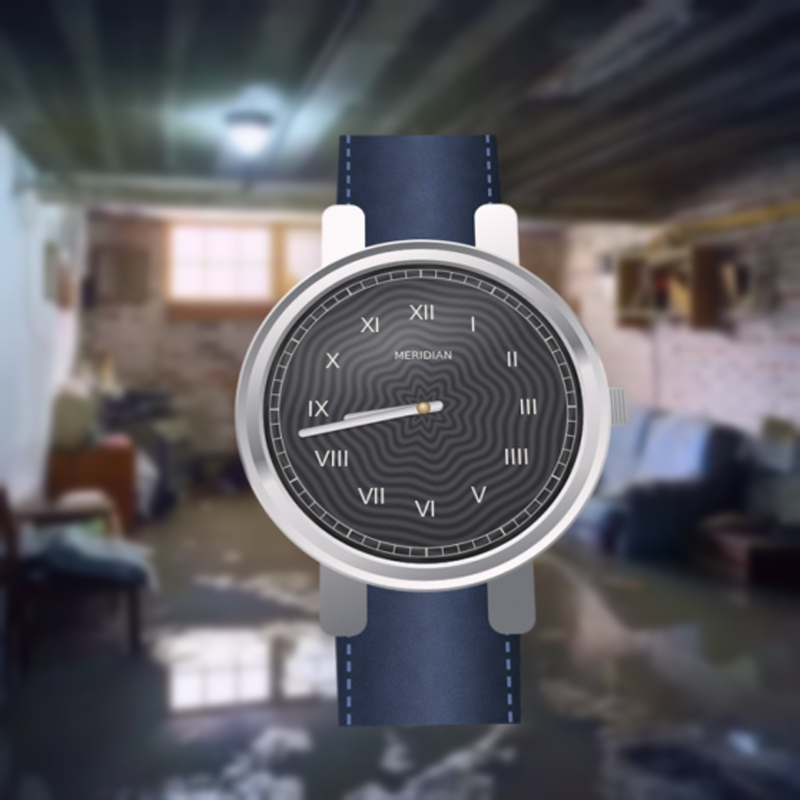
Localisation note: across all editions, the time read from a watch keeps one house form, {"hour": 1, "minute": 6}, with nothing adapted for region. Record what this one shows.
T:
{"hour": 8, "minute": 43}
